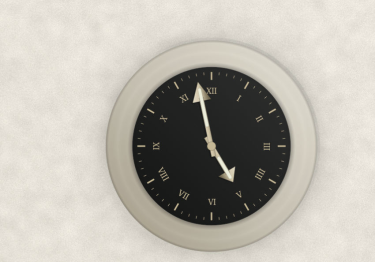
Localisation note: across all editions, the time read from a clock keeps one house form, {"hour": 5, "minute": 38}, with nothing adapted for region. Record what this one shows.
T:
{"hour": 4, "minute": 58}
